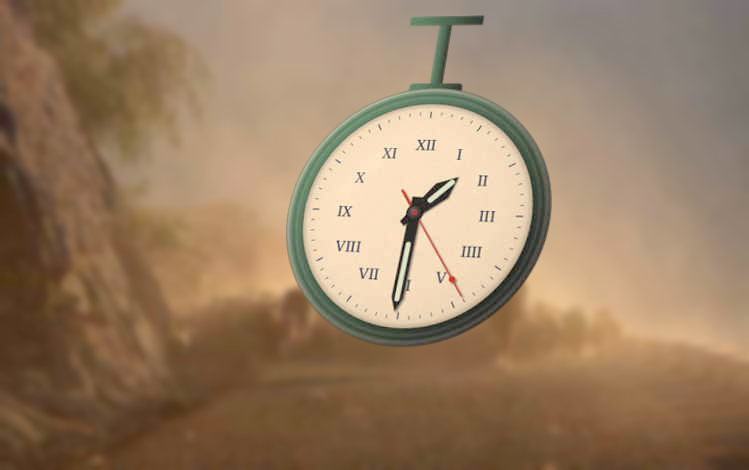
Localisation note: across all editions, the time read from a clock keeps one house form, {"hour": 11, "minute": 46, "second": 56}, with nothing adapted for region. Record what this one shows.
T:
{"hour": 1, "minute": 30, "second": 24}
